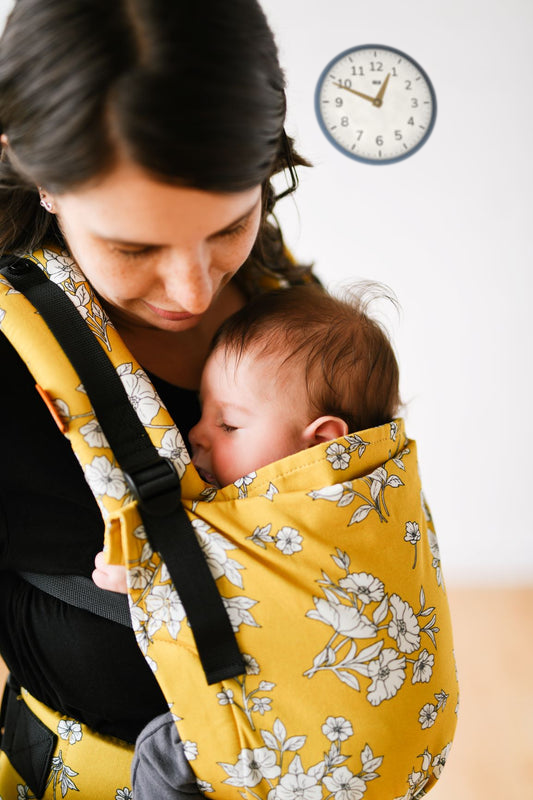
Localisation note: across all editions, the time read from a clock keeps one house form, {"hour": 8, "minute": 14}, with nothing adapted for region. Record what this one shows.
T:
{"hour": 12, "minute": 49}
